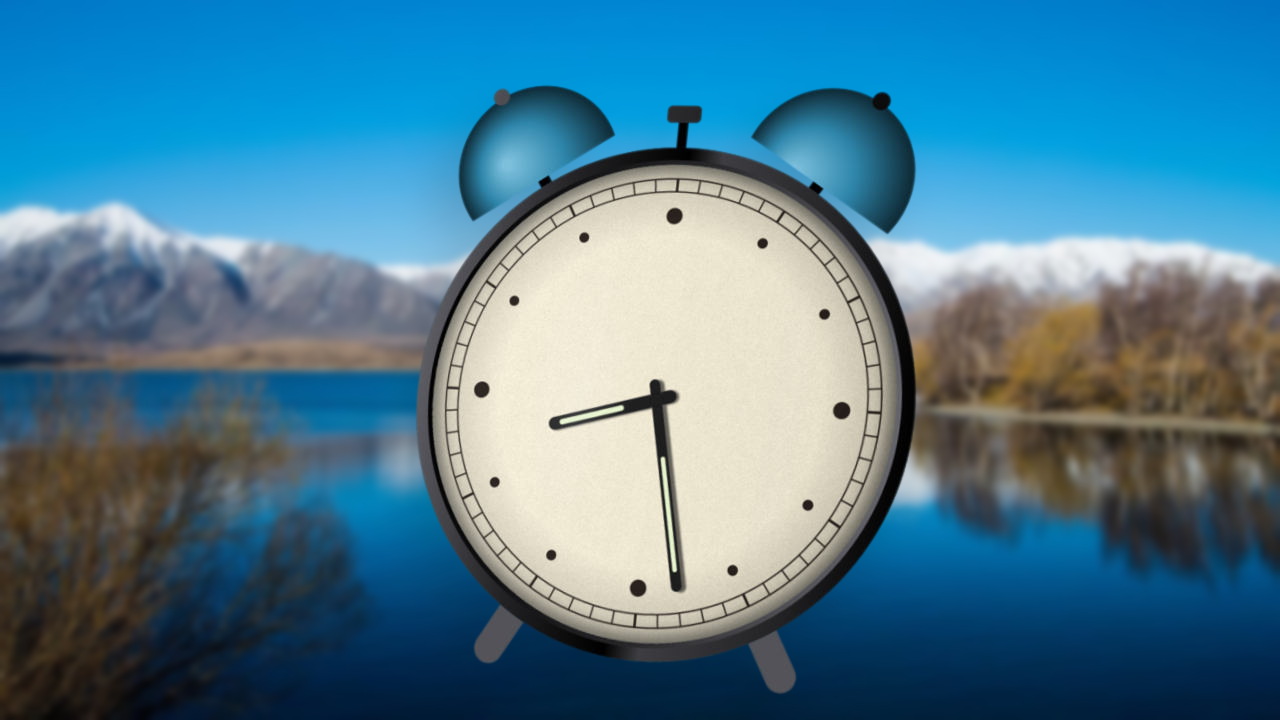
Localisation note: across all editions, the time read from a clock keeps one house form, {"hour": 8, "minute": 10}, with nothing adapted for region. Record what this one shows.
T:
{"hour": 8, "minute": 28}
